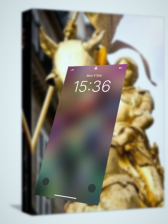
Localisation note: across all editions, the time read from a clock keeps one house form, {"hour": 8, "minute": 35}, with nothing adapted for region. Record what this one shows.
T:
{"hour": 15, "minute": 36}
